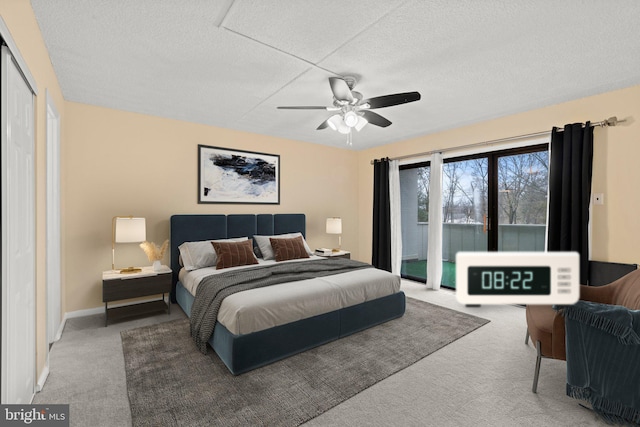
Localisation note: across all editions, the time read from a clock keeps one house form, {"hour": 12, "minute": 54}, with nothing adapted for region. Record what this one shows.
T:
{"hour": 8, "minute": 22}
